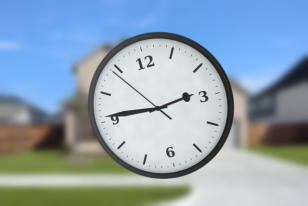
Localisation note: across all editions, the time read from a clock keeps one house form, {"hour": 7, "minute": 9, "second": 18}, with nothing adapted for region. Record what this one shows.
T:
{"hour": 2, "minute": 45, "second": 54}
